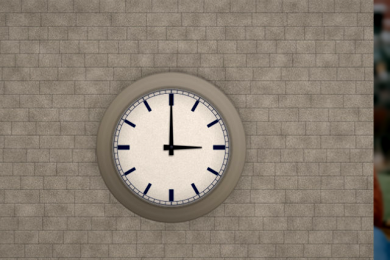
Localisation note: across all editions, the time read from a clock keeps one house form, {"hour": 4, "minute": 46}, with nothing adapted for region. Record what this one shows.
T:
{"hour": 3, "minute": 0}
